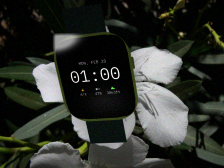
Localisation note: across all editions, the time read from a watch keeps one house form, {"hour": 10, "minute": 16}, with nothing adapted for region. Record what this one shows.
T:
{"hour": 1, "minute": 0}
